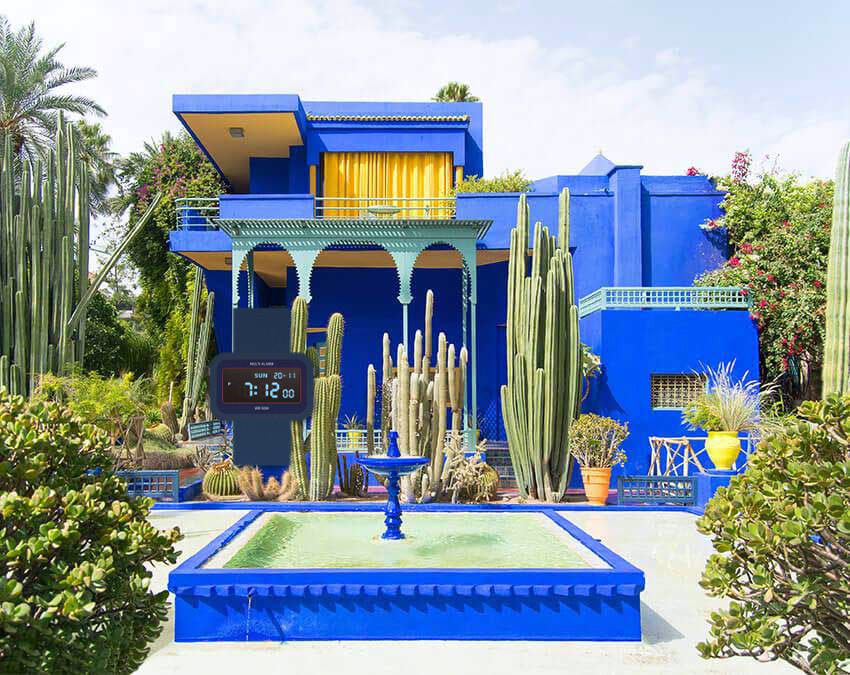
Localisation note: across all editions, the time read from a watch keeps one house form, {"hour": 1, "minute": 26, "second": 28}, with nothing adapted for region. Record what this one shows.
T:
{"hour": 7, "minute": 12, "second": 0}
